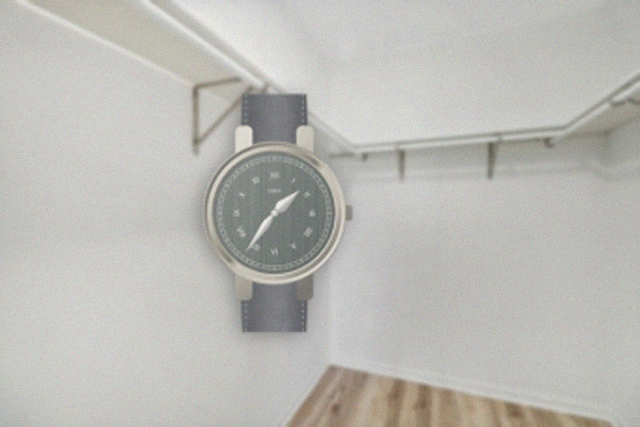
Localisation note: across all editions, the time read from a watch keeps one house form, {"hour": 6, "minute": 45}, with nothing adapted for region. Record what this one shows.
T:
{"hour": 1, "minute": 36}
